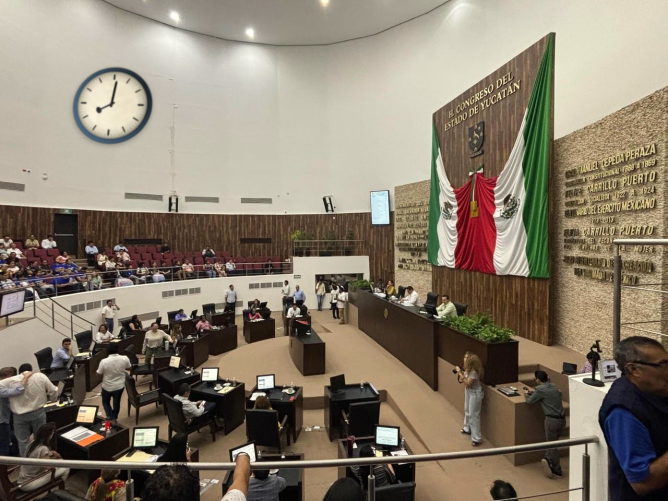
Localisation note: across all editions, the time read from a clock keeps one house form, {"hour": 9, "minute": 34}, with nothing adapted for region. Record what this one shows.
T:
{"hour": 8, "minute": 1}
